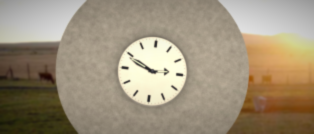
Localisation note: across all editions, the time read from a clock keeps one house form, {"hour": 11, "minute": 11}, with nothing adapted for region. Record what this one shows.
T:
{"hour": 2, "minute": 49}
